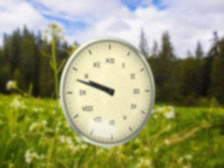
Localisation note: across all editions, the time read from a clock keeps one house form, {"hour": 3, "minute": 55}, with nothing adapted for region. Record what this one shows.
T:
{"hour": 9, "minute": 48}
